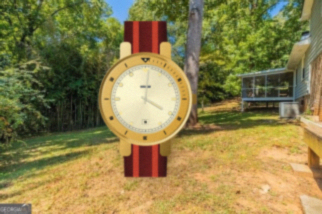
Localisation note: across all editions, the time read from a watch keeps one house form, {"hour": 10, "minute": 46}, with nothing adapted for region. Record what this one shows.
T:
{"hour": 4, "minute": 1}
